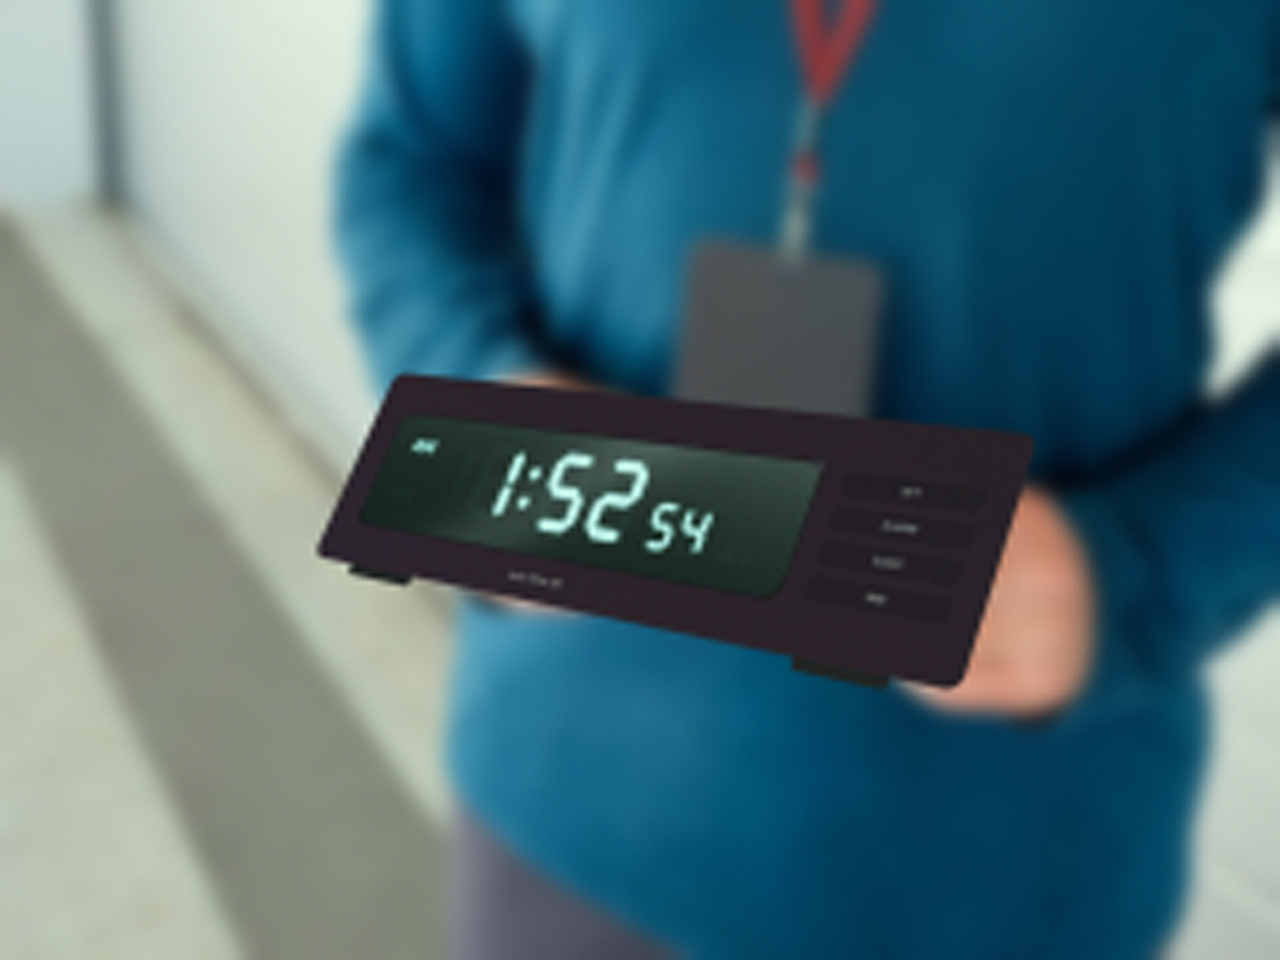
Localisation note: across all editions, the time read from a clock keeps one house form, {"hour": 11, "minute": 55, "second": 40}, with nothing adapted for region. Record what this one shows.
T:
{"hour": 1, "minute": 52, "second": 54}
